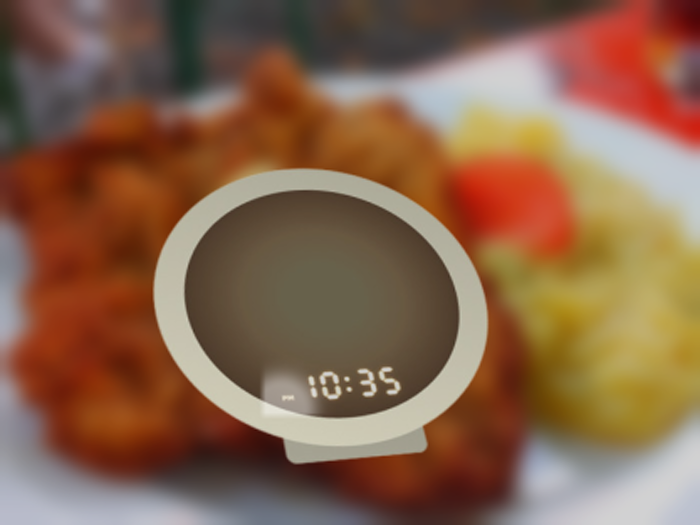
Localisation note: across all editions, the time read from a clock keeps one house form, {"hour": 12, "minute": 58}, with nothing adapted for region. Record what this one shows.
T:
{"hour": 10, "minute": 35}
